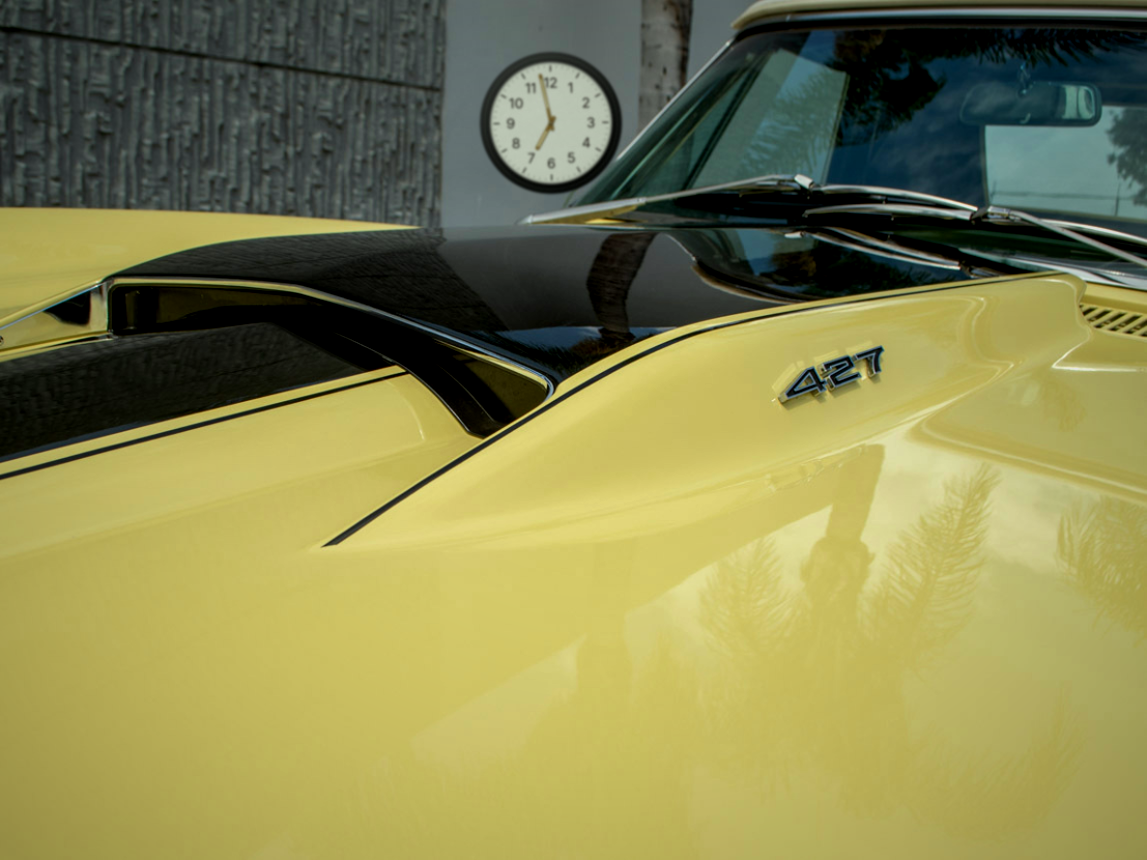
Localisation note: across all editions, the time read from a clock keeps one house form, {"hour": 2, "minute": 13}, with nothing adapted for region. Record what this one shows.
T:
{"hour": 6, "minute": 58}
